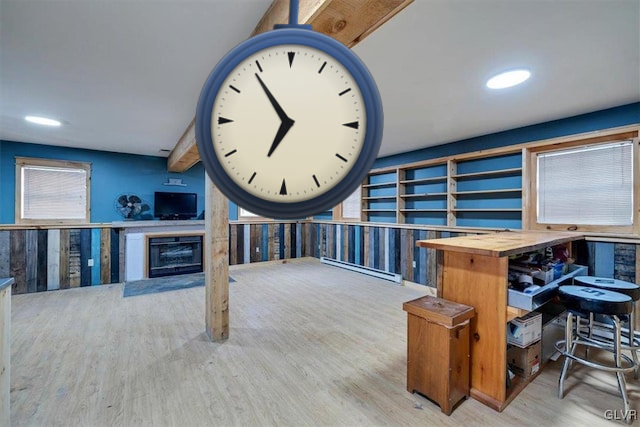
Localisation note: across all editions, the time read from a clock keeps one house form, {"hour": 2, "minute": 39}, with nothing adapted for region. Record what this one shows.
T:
{"hour": 6, "minute": 54}
